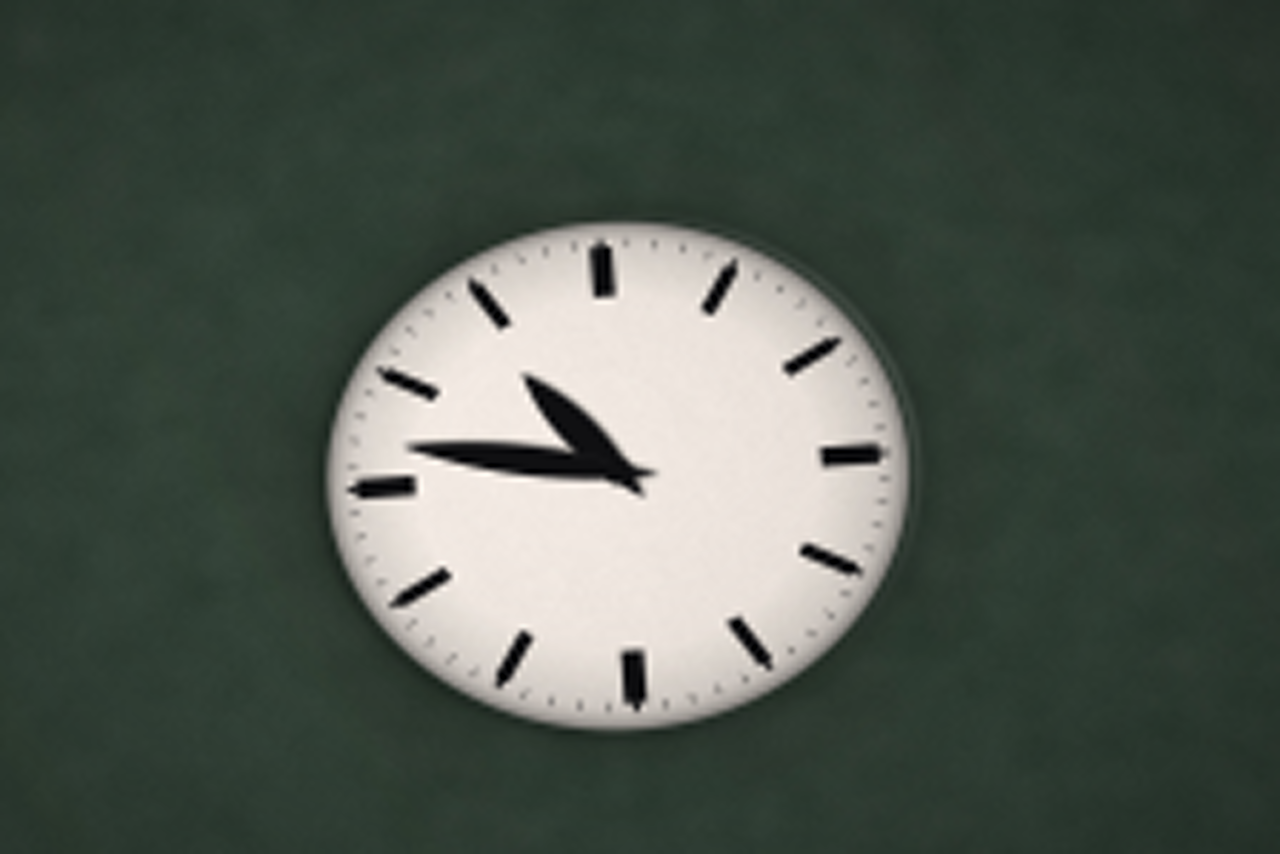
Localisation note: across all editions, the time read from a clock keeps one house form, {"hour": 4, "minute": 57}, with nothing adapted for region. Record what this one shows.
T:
{"hour": 10, "minute": 47}
